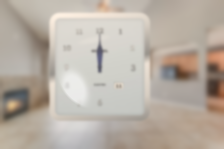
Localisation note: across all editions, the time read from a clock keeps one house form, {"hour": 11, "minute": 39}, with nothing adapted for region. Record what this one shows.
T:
{"hour": 12, "minute": 0}
